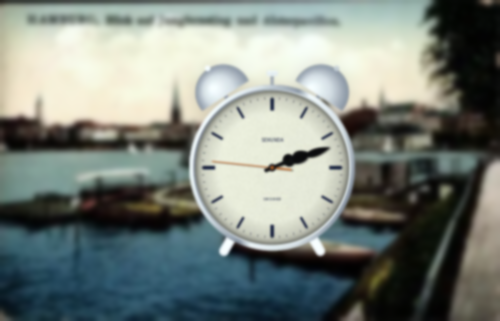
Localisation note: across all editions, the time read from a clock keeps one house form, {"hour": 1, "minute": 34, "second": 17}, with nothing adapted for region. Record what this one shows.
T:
{"hour": 2, "minute": 11, "second": 46}
